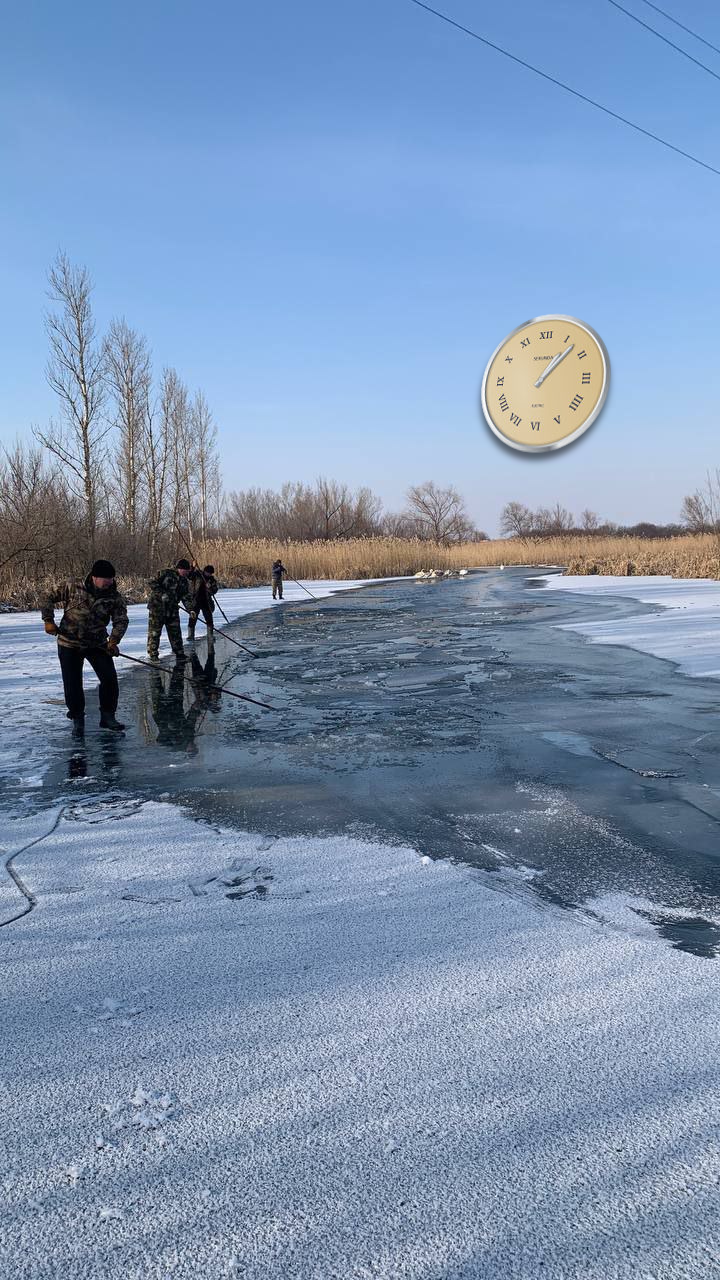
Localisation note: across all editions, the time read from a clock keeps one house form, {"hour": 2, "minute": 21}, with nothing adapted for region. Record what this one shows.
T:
{"hour": 1, "minute": 7}
